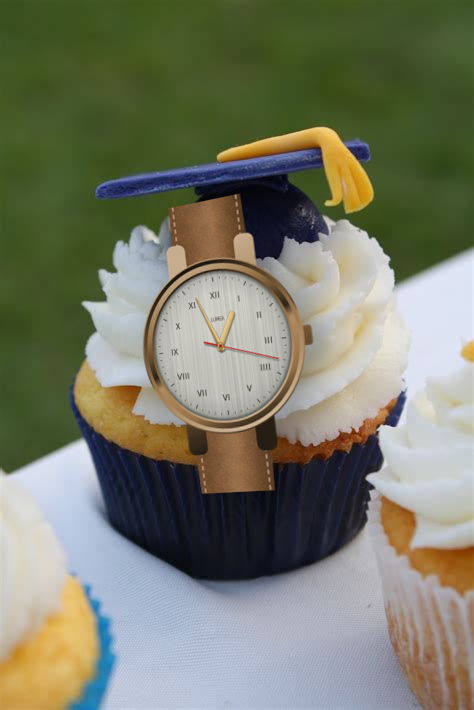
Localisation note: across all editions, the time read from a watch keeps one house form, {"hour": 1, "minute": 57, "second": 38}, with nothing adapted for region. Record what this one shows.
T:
{"hour": 12, "minute": 56, "second": 18}
